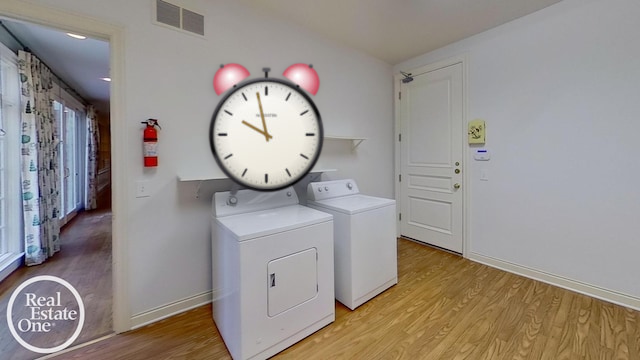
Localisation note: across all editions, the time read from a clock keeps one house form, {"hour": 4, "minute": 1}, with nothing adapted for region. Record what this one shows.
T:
{"hour": 9, "minute": 58}
